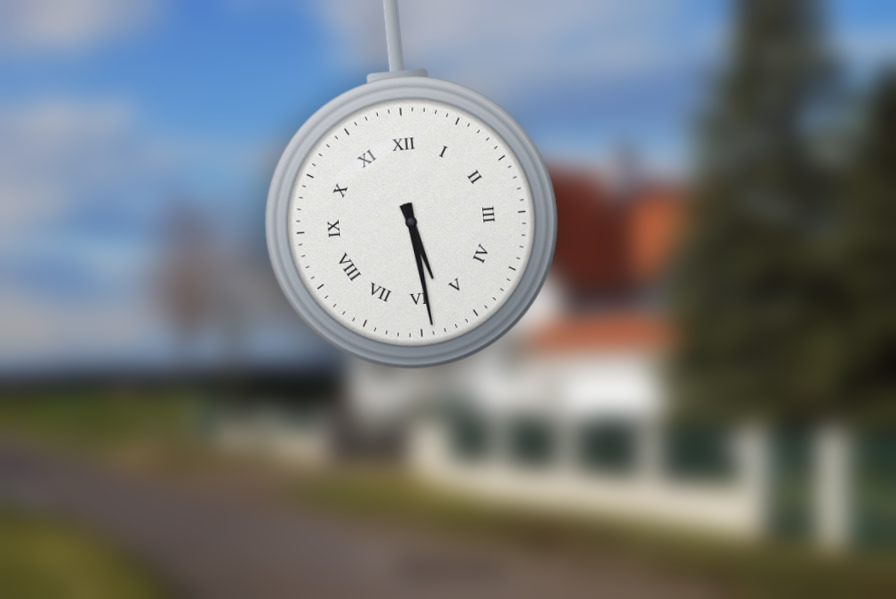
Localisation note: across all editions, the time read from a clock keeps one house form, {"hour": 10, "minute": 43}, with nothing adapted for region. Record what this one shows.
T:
{"hour": 5, "minute": 29}
